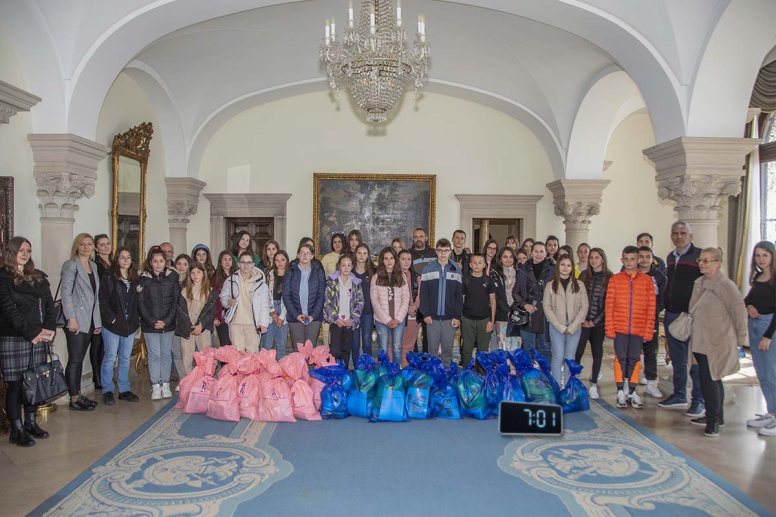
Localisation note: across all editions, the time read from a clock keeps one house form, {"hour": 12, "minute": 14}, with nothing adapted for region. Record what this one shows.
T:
{"hour": 7, "minute": 1}
